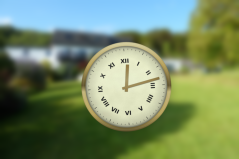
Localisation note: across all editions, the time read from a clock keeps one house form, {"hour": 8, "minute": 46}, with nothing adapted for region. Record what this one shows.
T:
{"hour": 12, "minute": 13}
